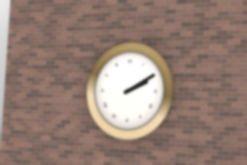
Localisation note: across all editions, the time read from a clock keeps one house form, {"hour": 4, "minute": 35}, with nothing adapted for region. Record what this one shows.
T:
{"hour": 2, "minute": 10}
